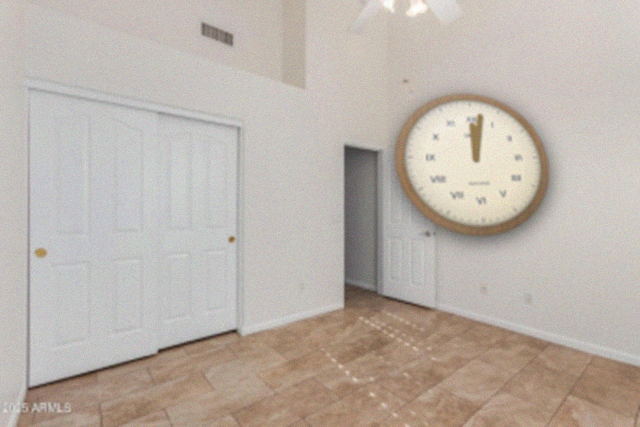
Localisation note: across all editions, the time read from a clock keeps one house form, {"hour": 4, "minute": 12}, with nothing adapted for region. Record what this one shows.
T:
{"hour": 12, "minute": 2}
